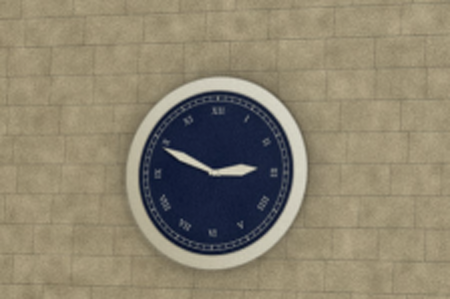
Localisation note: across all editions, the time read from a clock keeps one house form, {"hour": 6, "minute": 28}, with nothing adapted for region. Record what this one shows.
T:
{"hour": 2, "minute": 49}
